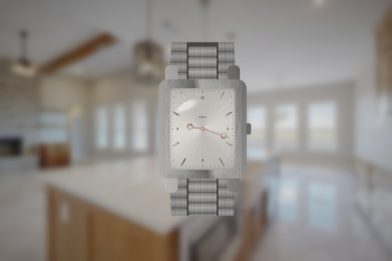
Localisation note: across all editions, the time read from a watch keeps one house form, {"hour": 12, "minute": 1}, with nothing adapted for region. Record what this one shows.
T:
{"hour": 9, "minute": 18}
